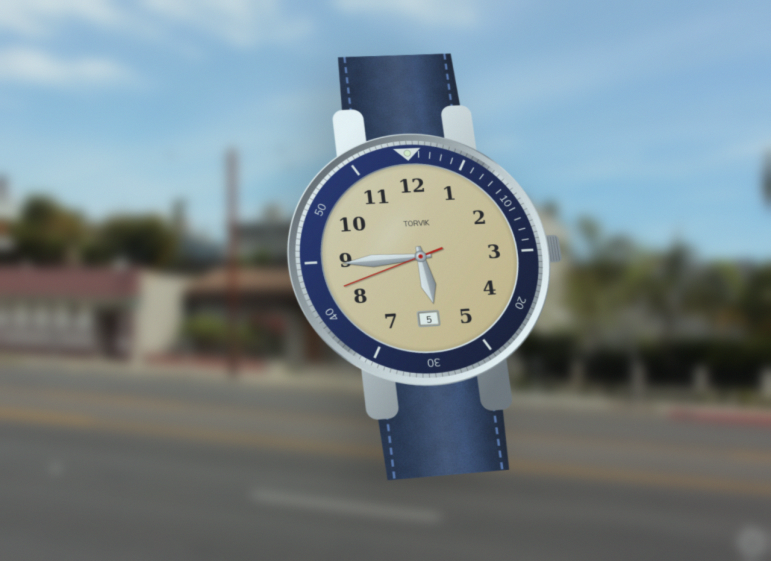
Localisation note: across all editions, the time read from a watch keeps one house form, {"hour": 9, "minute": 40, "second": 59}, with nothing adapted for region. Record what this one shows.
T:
{"hour": 5, "minute": 44, "second": 42}
